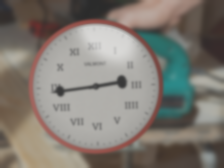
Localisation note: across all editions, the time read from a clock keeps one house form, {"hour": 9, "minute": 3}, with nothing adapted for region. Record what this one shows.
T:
{"hour": 2, "minute": 44}
